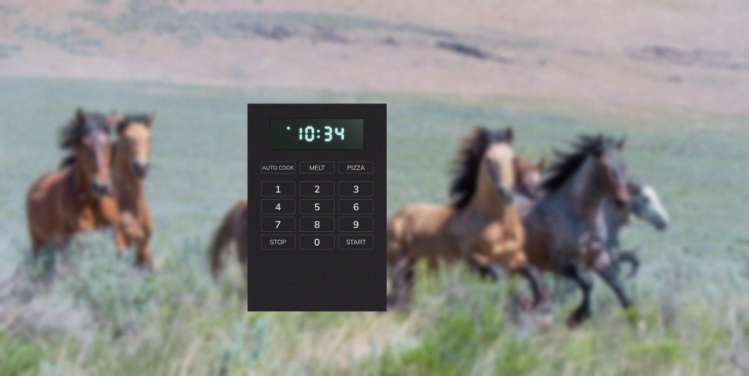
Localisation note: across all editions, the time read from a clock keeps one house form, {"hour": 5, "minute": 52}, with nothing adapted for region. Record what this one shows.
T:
{"hour": 10, "minute": 34}
